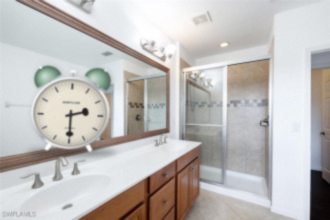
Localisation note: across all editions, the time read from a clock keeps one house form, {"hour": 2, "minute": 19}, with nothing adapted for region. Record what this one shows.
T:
{"hour": 2, "minute": 30}
